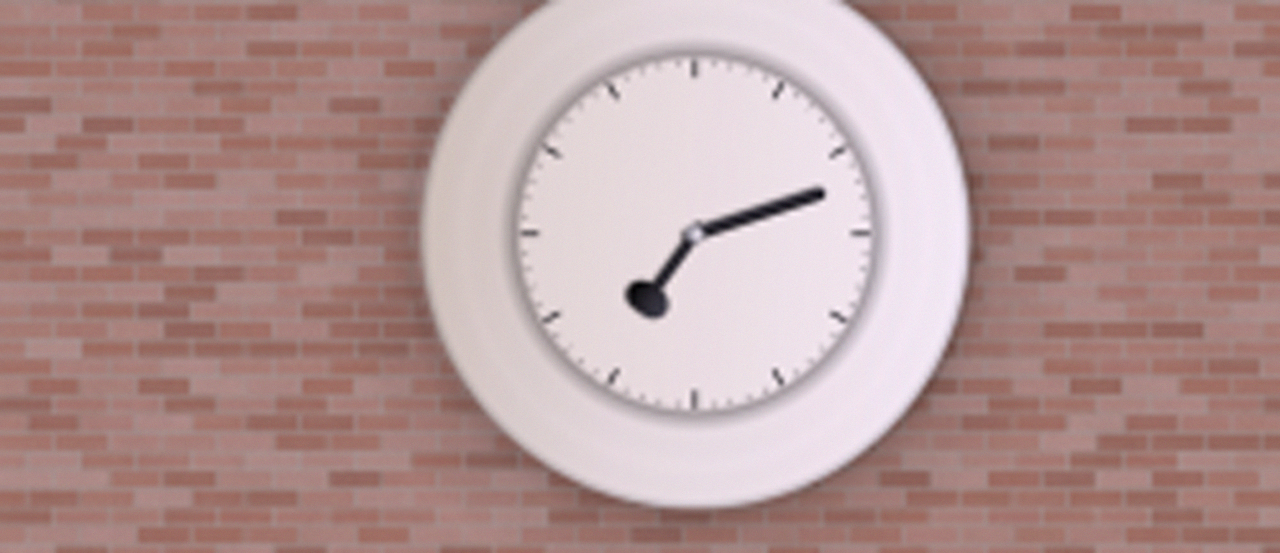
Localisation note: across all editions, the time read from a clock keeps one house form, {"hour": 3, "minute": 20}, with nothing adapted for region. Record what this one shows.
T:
{"hour": 7, "minute": 12}
